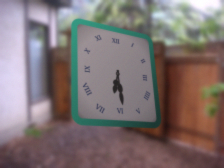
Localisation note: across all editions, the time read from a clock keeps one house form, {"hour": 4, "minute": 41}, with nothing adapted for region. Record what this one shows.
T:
{"hour": 6, "minute": 29}
